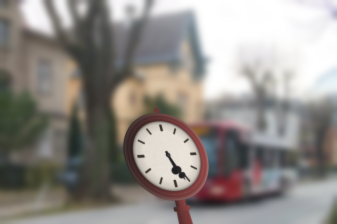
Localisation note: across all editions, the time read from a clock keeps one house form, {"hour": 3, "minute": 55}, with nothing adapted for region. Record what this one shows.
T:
{"hour": 5, "minute": 26}
